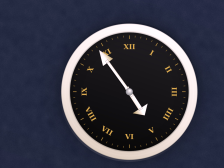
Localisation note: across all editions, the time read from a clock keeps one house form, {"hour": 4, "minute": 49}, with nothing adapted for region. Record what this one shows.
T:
{"hour": 4, "minute": 54}
